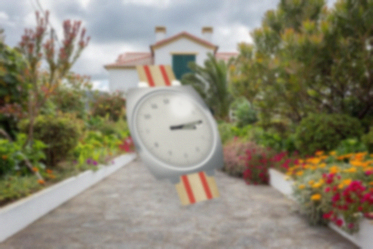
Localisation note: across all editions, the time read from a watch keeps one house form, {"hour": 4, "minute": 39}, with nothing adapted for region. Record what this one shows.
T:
{"hour": 3, "minute": 14}
